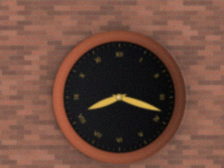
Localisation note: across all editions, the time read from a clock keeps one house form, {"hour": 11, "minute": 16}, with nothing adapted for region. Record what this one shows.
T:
{"hour": 8, "minute": 18}
